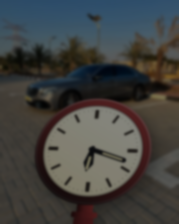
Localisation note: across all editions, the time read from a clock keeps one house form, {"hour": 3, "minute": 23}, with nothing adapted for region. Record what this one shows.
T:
{"hour": 6, "minute": 18}
